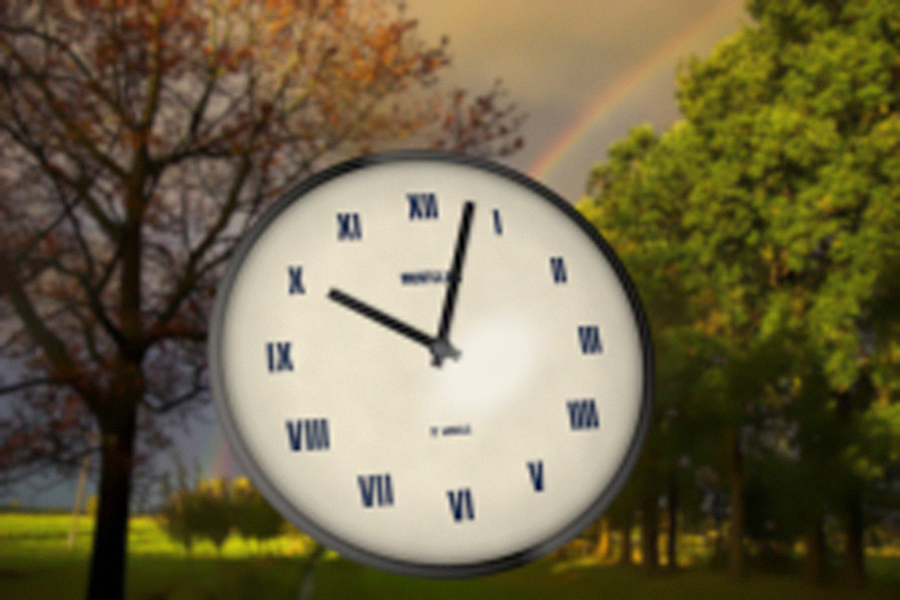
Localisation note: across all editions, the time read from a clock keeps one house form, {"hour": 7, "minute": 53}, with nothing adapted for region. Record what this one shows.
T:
{"hour": 10, "minute": 3}
